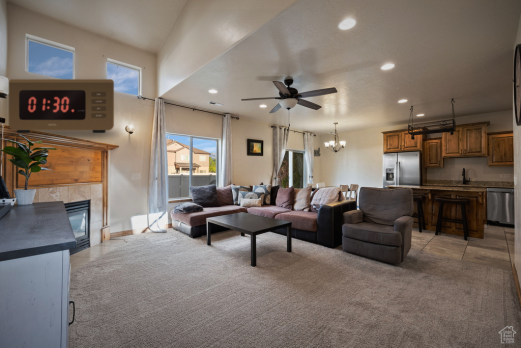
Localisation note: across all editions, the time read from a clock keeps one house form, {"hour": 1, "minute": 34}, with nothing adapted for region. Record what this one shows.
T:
{"hour": 1, "minute": 30}
